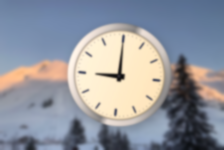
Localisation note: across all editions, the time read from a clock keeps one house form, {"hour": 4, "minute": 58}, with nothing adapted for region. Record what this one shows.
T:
{"hour": 9, "minute": 0}
